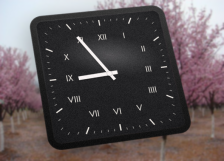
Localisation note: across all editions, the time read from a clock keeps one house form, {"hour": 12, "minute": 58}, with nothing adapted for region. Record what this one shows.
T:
{"hour": 8, "minute": 55}
